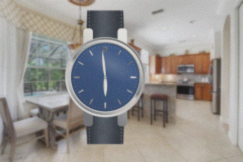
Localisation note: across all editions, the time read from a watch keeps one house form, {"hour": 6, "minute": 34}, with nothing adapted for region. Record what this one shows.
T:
{"hour": 5, "minute": 59}
